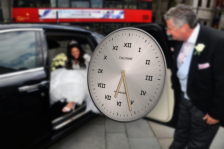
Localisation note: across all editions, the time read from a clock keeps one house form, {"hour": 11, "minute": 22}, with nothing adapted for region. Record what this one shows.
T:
{"hour": 6, "minute": 26}
